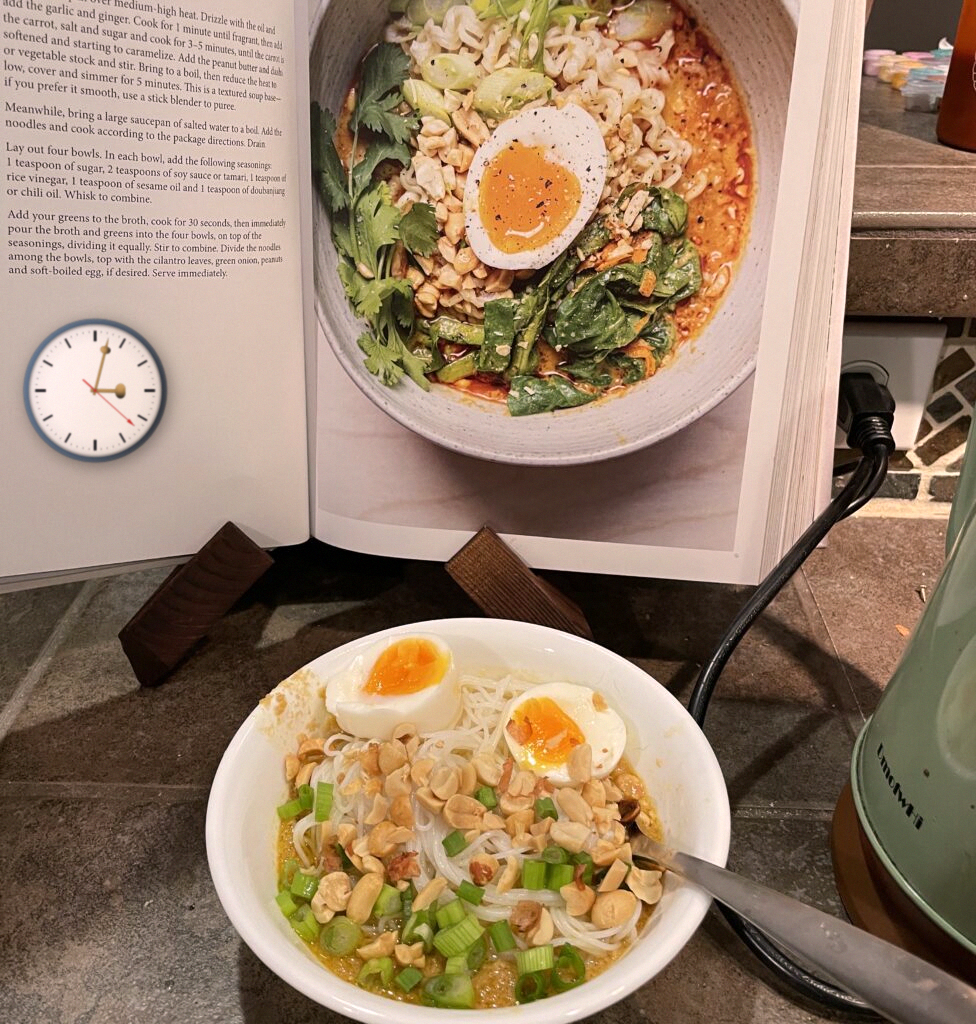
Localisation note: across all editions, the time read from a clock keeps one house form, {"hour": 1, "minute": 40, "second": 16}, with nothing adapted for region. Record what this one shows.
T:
{"hour": 3, "minute": 2, "second": 22}
